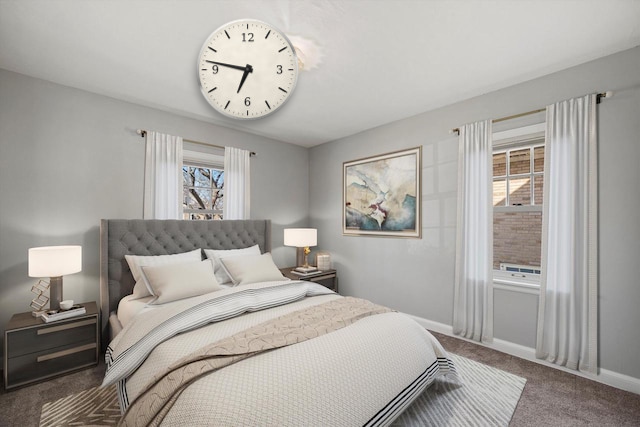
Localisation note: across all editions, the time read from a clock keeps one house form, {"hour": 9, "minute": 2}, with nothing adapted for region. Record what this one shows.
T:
{"hour": 6, "minute": 47}
